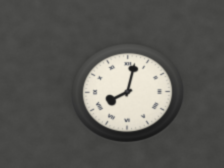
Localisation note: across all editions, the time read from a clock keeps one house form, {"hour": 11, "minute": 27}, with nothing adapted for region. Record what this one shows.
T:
{"hour": 8, "minute": 2}
